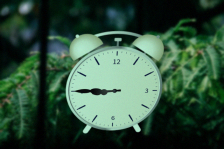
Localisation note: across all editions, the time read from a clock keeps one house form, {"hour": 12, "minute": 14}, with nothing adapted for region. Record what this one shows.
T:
{"hour": 8, "minute": 45}
